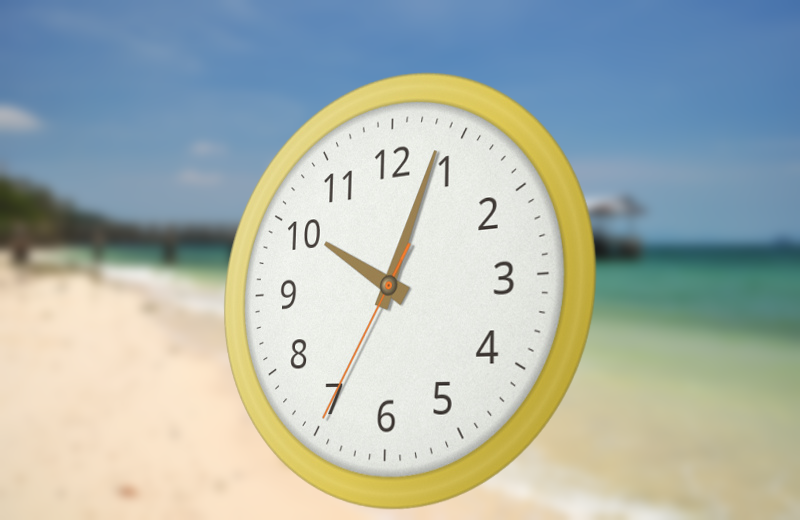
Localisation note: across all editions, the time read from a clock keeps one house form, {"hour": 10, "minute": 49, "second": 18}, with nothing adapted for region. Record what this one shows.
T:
{"hour": 10, "minute": 3, "second": 35}
